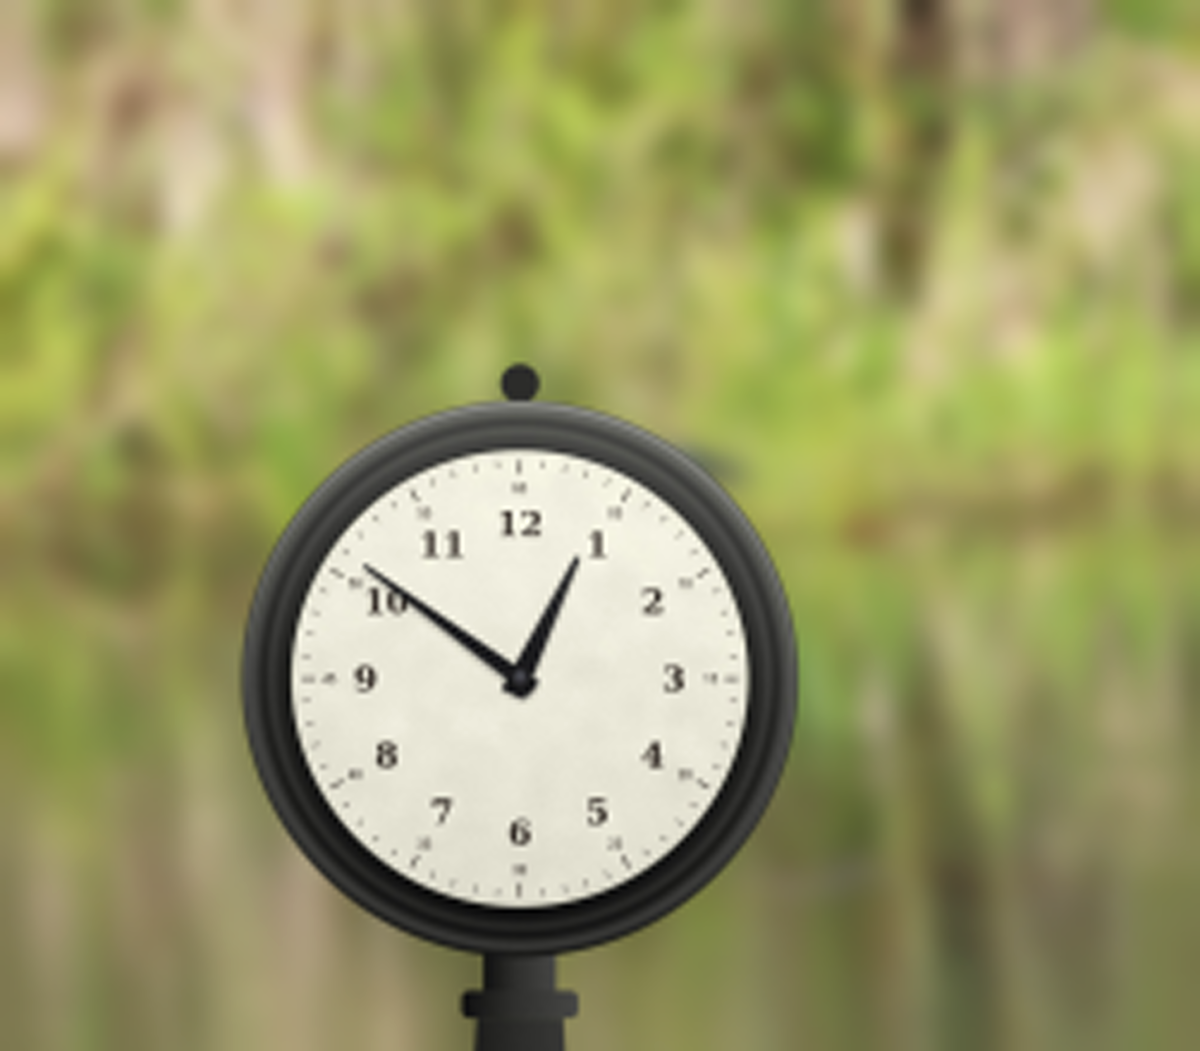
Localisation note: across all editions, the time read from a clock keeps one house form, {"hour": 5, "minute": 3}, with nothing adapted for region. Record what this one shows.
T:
{"hour": 12, "minute": 51}
